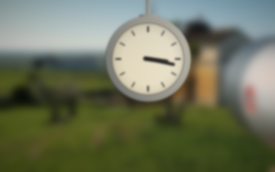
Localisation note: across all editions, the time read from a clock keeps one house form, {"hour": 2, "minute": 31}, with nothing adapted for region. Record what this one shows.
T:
{"hour": 3, "minute": 17}
